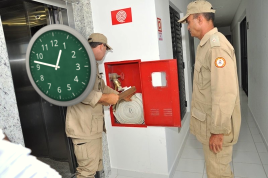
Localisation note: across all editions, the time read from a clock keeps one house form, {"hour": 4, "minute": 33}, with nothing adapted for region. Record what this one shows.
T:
{"hour": 12, "minute": 47}
